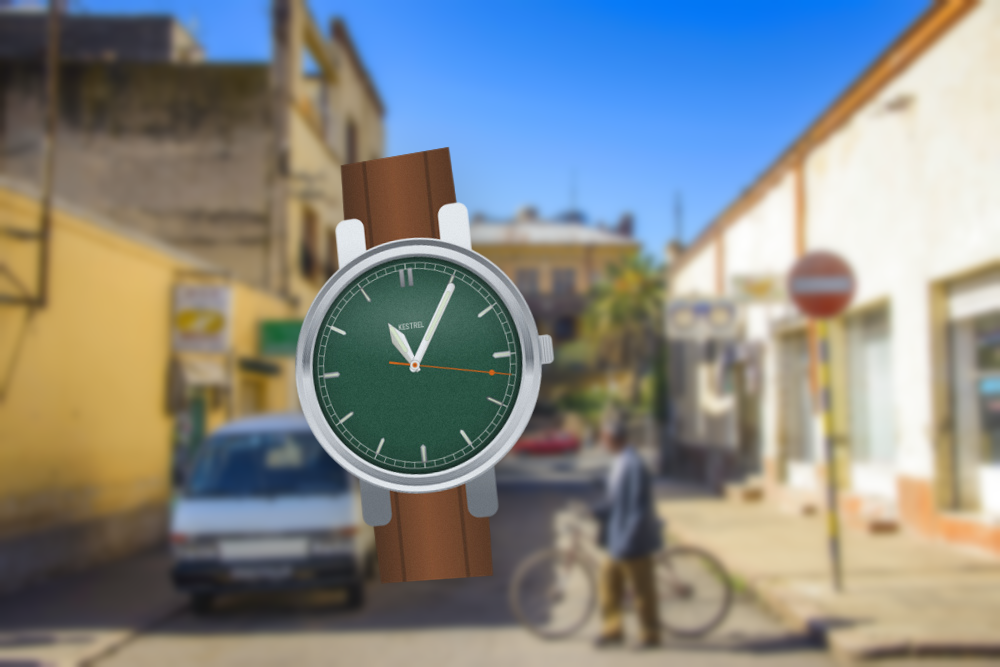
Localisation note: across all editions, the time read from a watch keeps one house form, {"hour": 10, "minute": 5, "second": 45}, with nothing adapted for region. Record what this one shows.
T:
{"hour": 11, "minute": 5, "second": 17}
